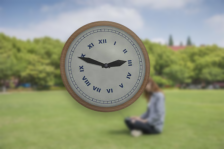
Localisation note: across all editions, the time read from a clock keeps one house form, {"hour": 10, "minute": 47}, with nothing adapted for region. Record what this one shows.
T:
{"hour": 2, "minute": 49}
